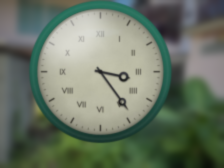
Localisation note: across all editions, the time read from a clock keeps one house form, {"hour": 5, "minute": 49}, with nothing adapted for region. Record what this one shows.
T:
{"hour": 3, "minute": 24}
